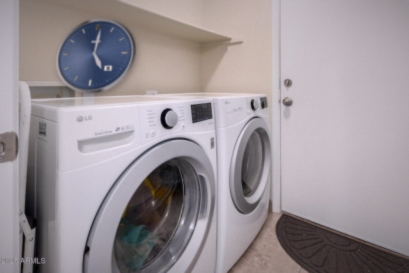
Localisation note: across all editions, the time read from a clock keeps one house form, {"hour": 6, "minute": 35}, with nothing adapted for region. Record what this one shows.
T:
{"hour": 5, "minute": 1}
